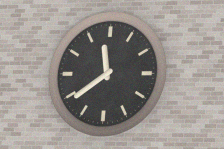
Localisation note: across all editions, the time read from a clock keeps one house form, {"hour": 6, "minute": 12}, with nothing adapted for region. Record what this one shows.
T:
{"hour": 11, "minute": 39}
